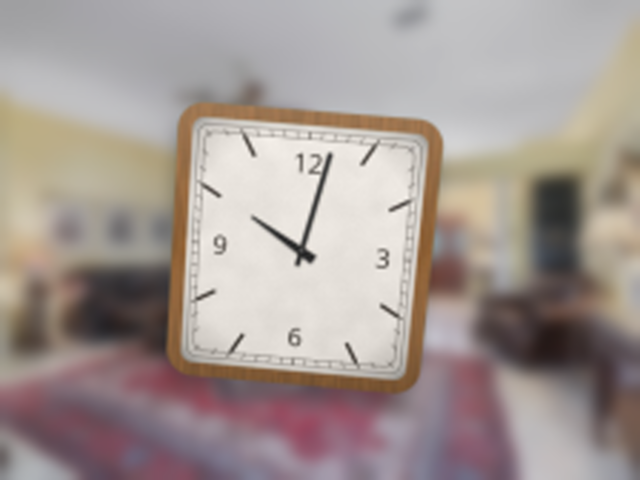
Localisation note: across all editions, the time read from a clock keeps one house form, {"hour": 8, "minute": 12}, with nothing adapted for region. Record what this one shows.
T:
{"hour": 10, "minute": 2}
